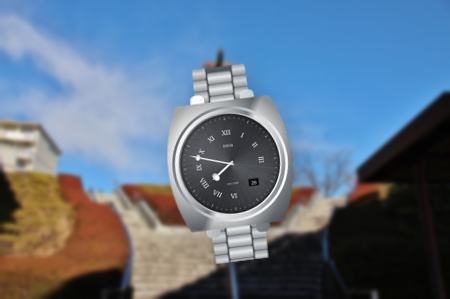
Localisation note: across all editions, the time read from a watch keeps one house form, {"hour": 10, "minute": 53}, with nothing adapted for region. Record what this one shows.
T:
{"hour": 7, "minute": 48}
